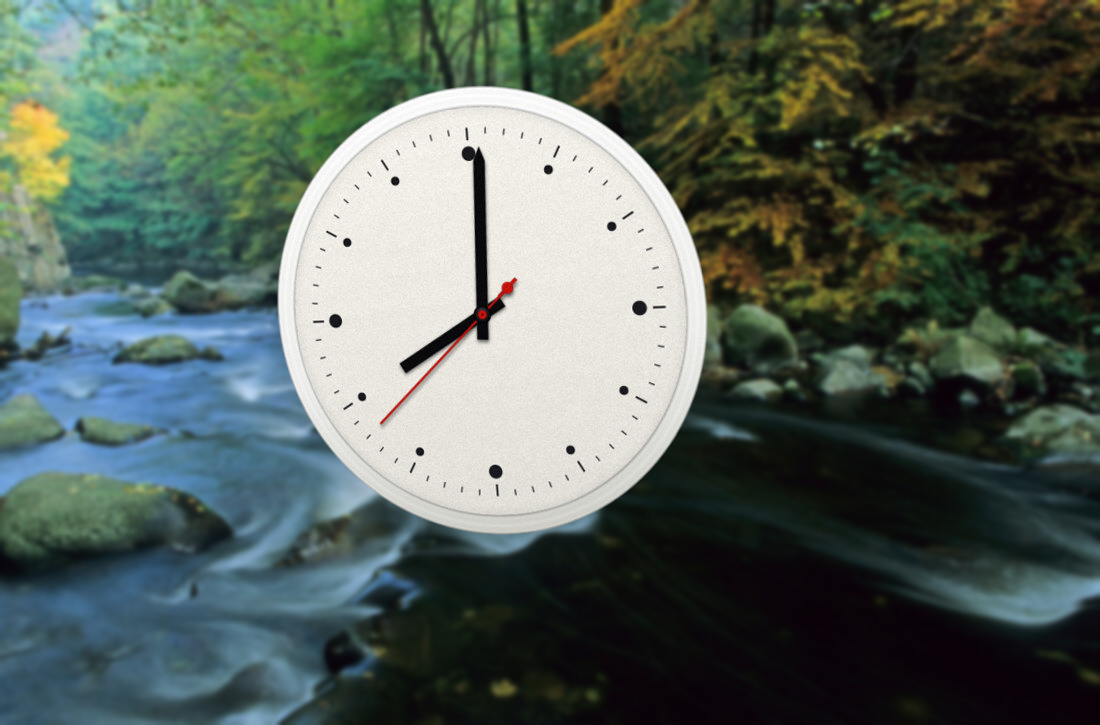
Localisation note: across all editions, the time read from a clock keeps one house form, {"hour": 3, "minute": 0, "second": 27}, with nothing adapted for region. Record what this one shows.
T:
{"hour": 8, "minute": 0, "second": 38}
